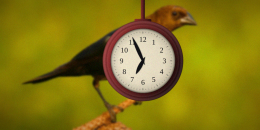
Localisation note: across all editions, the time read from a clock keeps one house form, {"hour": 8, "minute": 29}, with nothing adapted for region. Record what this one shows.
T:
{"hour": 6, "minute": 56}
